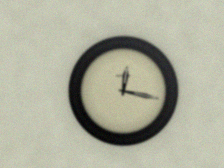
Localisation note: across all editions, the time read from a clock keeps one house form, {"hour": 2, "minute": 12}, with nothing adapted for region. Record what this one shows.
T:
{"hour": 12, "minute": 17}
